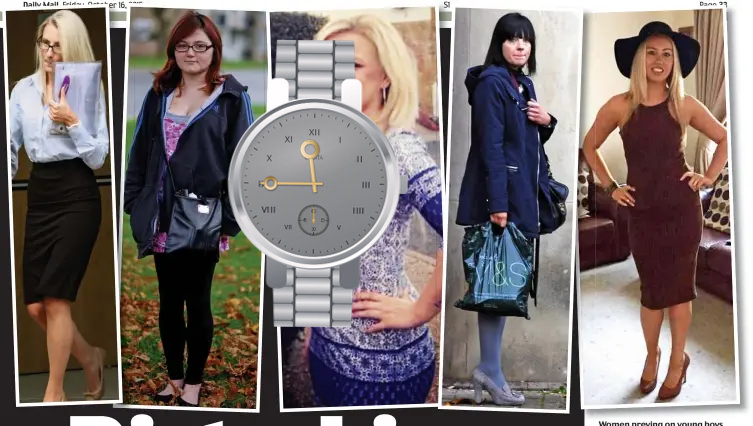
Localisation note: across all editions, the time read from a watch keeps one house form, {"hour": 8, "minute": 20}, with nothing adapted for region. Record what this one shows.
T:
{"hour": 11, "minute": 45}
